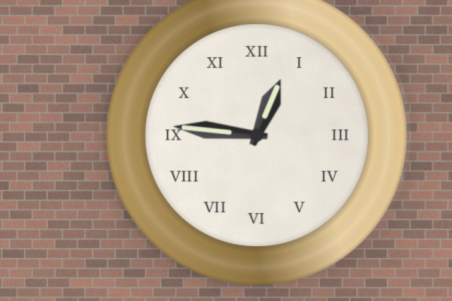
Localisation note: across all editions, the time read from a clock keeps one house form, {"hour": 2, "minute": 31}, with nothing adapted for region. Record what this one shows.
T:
{"hour": 12, "minute": 46}
